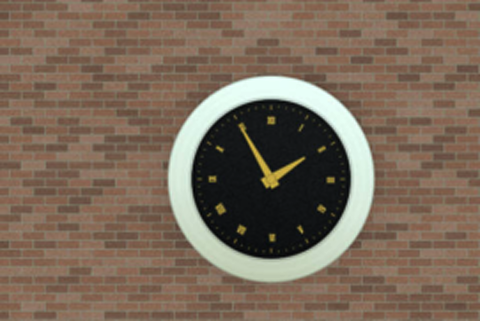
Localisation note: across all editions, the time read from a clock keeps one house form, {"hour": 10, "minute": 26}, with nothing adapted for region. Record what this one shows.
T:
{"hour": 1, "minute": 55}
